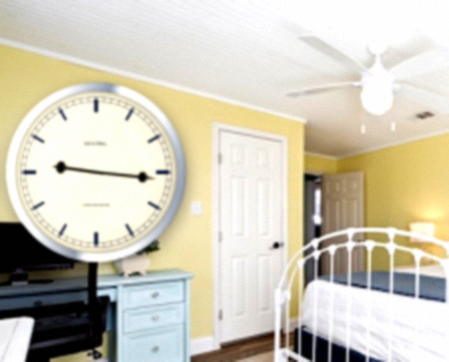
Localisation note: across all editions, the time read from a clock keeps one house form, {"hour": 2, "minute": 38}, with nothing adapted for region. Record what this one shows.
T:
{"hour": 9, "minute": 16}
